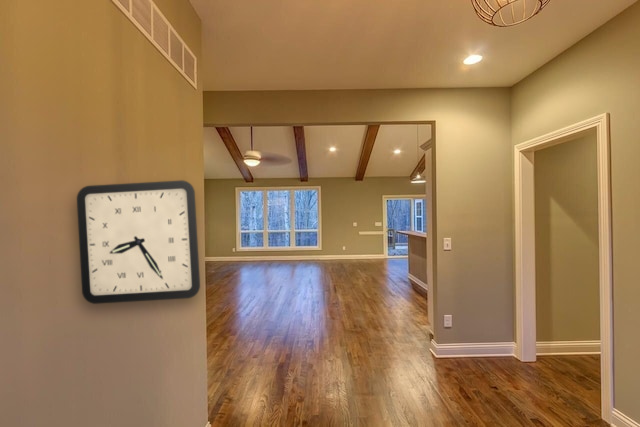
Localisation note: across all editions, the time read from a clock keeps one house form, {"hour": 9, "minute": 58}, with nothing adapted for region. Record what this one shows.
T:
{"hour": 8, "minute": 25}
